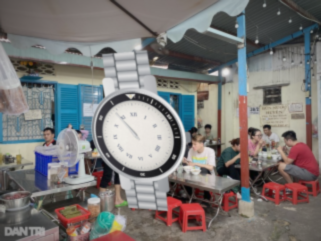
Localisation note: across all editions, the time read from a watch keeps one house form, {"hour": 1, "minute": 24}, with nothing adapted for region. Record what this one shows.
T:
{"hour": 10, "minute": 54}
